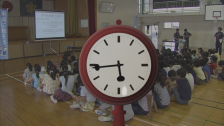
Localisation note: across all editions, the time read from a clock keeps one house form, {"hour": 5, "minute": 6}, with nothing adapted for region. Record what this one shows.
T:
{"hour": 5, "minute": 44}
